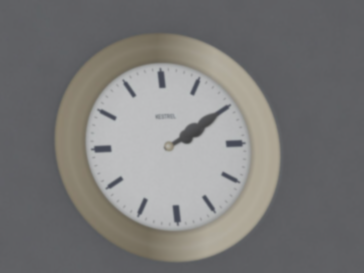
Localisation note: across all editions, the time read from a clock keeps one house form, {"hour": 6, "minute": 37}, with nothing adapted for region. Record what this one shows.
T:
{"hour": 2, "minute": 10}
